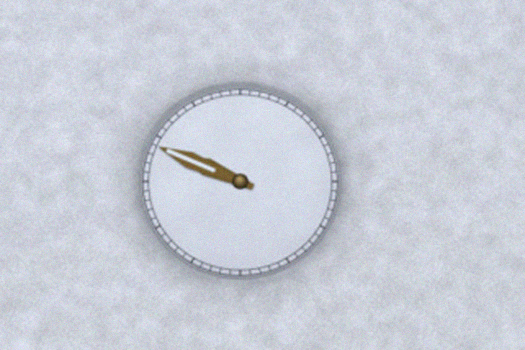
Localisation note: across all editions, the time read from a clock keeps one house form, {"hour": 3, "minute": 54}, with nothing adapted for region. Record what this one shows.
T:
{"hour": 9, "minute": 49}
